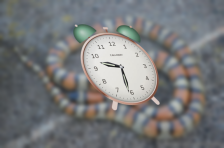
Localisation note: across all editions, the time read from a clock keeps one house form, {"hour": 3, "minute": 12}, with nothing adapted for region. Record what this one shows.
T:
{"hour": 9, "minute": 31}
